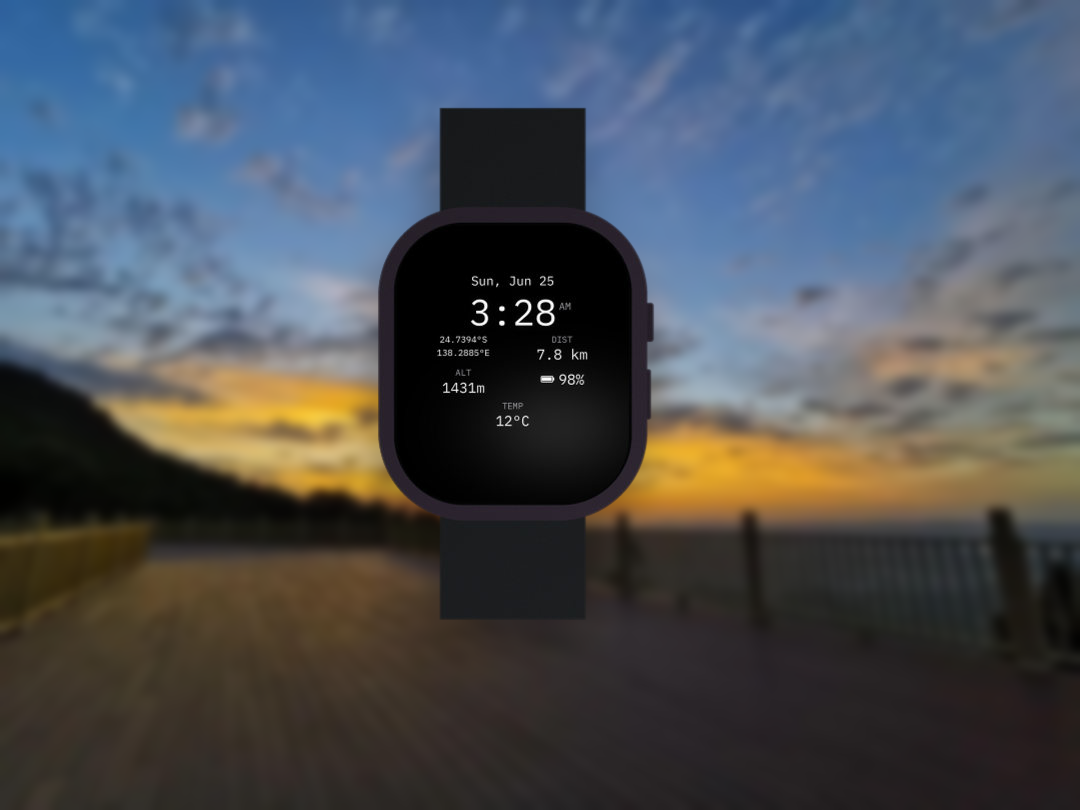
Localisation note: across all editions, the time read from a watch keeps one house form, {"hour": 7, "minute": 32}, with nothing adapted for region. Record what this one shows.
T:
{"hour": 3, "minute": 28}
